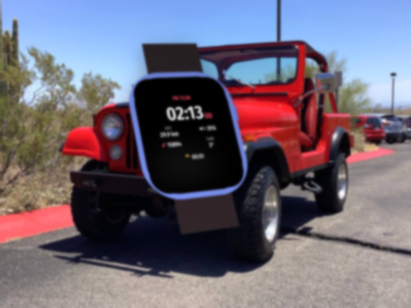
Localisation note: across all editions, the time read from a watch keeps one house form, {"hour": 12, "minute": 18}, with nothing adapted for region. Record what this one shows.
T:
{"hour": 2, "minute": 13}
